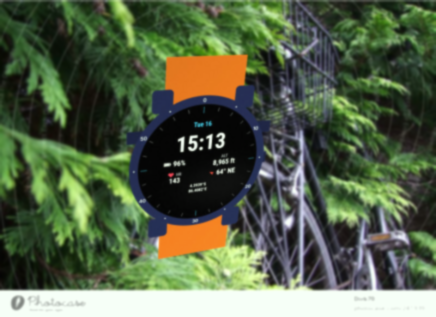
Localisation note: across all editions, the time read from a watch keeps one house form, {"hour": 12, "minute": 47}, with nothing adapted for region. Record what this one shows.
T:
{"hour": 15, "minute": 13}
